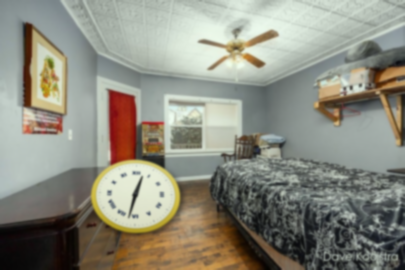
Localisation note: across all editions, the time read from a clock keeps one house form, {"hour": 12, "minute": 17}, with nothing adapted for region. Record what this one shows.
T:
{"hour": 12, "minute": 32}
